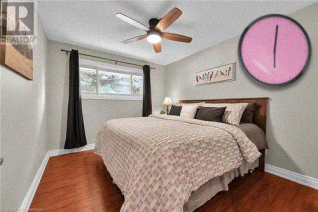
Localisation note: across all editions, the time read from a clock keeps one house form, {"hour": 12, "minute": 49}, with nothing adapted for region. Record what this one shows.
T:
{"hour": 6, "minute": 1}
